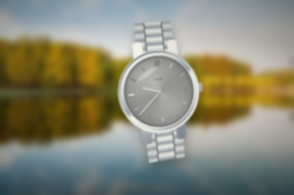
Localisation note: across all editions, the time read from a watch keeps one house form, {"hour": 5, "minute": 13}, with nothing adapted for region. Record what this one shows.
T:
{"hour": 9, "minute": 38}
